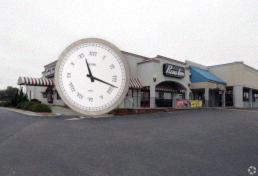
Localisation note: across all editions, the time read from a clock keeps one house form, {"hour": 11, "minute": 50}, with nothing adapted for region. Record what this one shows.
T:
{"hour": 11, "minute": 18}
